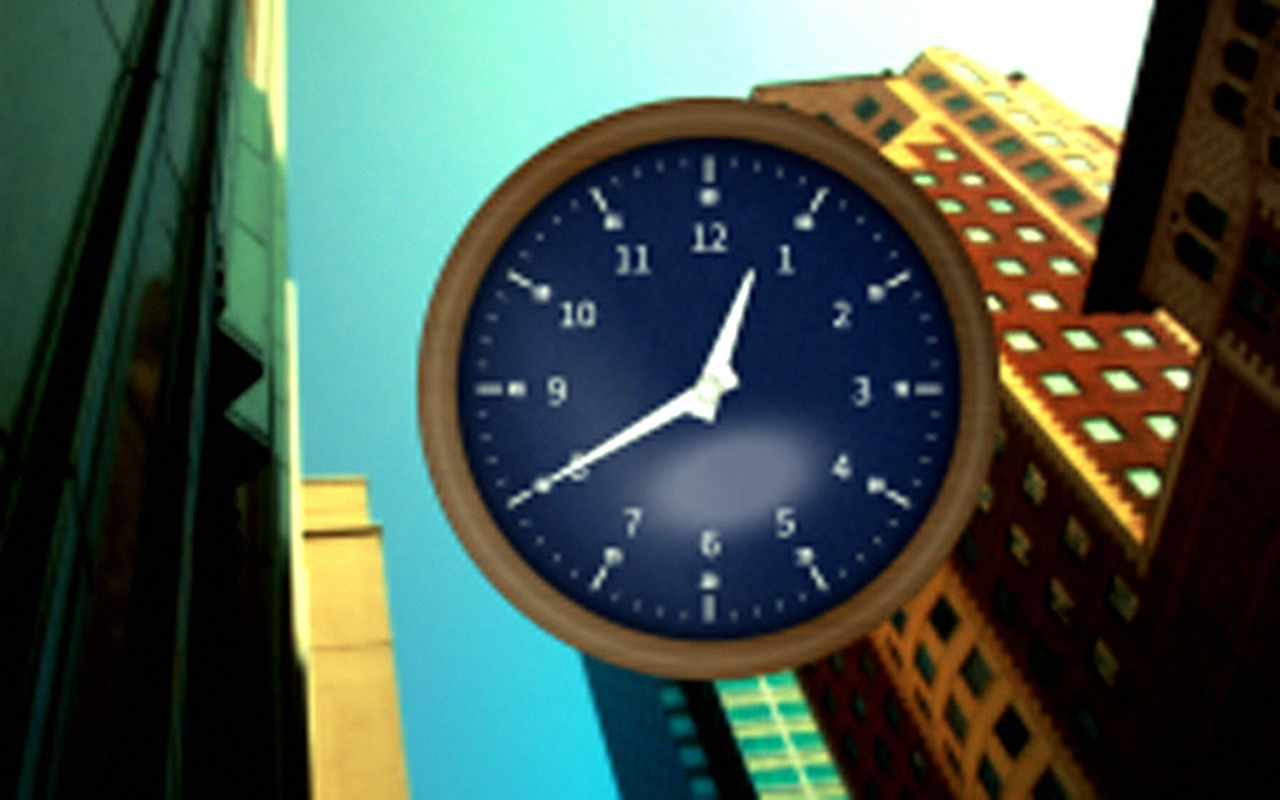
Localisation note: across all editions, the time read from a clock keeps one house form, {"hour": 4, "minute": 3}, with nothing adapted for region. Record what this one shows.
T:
{"hour": 12, "minute": 40}
